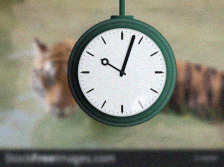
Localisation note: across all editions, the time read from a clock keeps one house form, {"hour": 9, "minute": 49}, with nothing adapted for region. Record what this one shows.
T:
{"hour": 10, "minute": 3}
